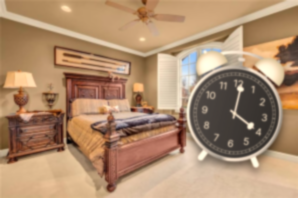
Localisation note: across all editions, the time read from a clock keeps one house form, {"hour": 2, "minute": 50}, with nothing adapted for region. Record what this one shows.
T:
{"hour": 4, "minute": 1}
